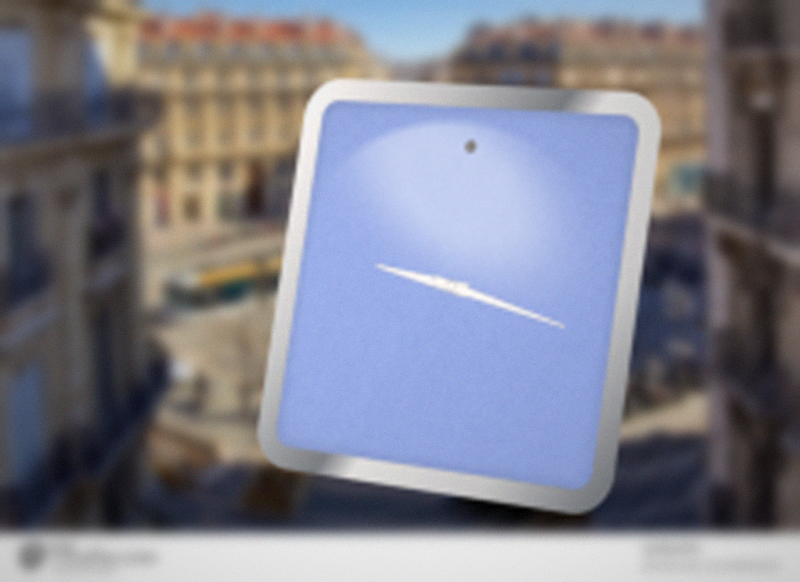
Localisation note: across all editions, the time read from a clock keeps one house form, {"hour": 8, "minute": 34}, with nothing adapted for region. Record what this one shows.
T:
{"hour": 9, "minute": 17}
